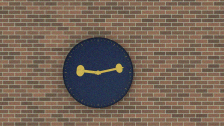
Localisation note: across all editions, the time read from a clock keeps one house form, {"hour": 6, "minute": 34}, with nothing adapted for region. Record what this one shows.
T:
{"hour": 9, "minute": 13}
